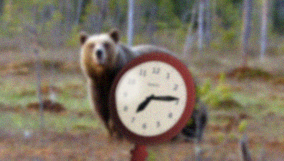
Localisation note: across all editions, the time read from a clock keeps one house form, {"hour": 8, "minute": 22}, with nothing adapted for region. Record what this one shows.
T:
{"hour": 7, "minute": 14}
